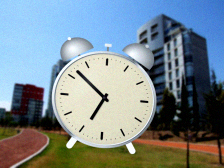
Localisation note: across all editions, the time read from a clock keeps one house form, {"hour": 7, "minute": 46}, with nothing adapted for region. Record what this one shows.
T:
{"hour": 6, "minute": 52}
